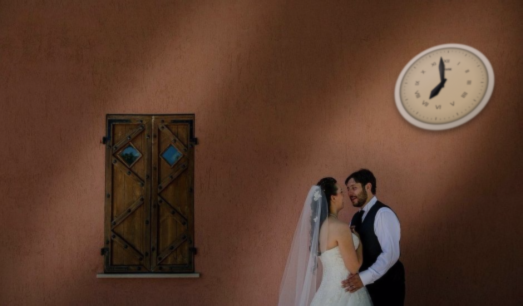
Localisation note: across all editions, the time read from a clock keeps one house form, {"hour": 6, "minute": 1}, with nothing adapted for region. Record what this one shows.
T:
{"hour": 6, "minute": 58}
